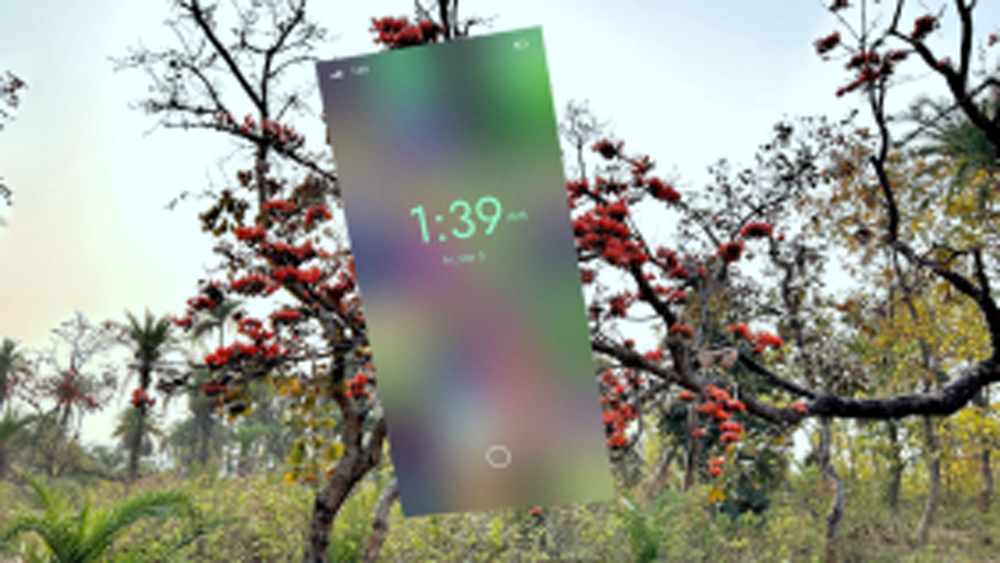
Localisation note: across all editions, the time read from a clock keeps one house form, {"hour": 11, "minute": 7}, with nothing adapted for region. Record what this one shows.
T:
{"hour": 1, "minute": 39}
